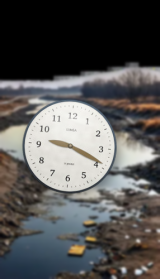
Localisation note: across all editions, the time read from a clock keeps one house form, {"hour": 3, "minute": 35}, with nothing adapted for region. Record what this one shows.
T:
{"hour": 9, "minute": 19}
